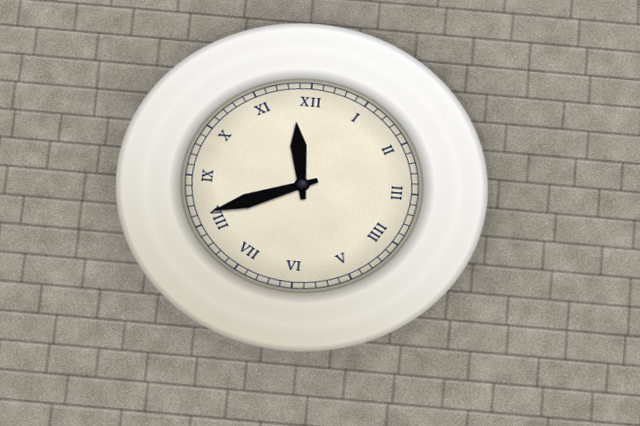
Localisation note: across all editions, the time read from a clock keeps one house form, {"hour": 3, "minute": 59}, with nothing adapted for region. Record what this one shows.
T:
{"hour": 11, "minute": 41}
